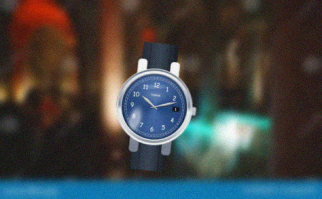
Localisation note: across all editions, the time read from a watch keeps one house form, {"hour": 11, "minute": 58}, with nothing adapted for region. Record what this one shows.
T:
{"hour": 10, "minute": 12}
